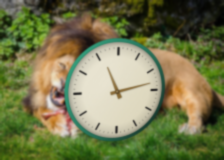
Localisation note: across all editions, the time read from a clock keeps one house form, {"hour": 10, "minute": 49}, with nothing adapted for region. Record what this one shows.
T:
{"hour": 11, "minute": 13}
